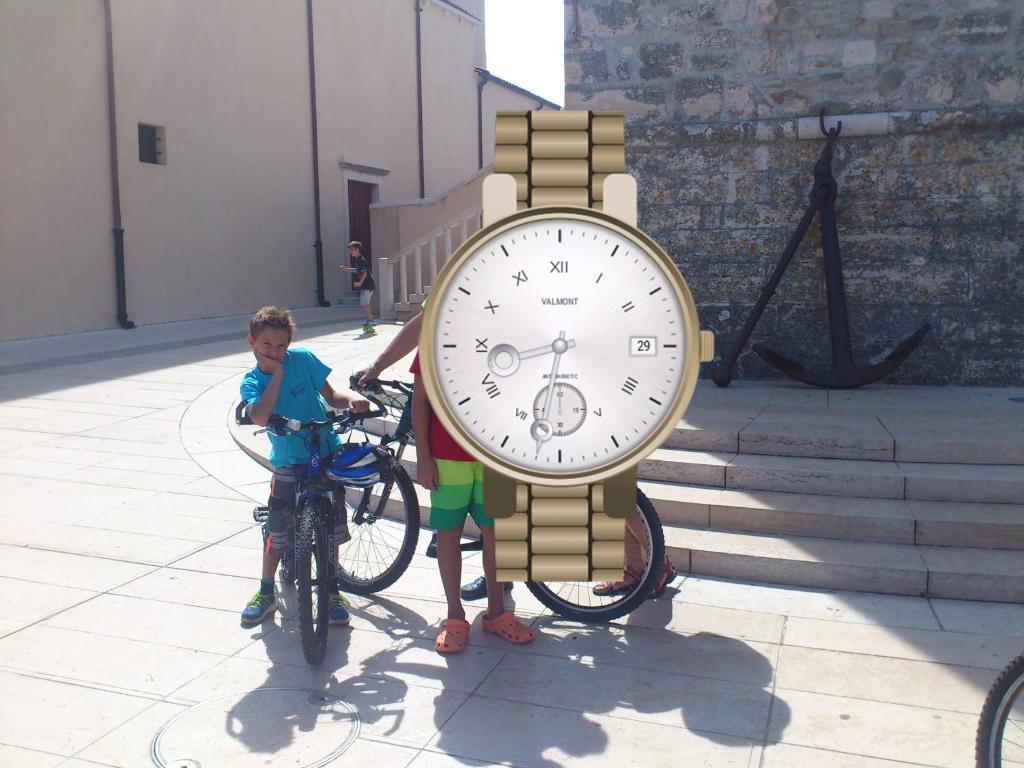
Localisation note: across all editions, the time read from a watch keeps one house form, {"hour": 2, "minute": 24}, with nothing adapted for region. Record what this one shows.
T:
{"hour": 8, "minute": 32}
